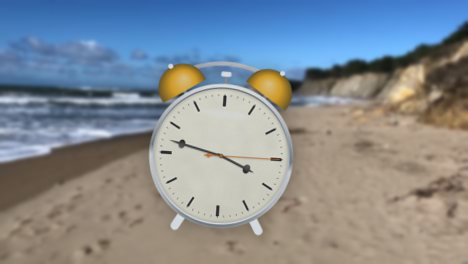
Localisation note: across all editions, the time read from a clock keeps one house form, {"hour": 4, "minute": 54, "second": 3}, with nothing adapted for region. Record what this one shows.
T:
{"hour": 3, "minute": 47, "second": 15}
